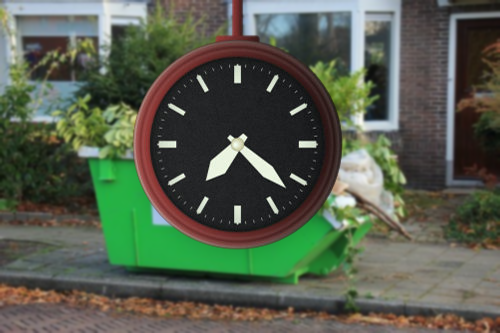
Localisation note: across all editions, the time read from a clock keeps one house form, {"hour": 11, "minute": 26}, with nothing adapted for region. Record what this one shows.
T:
{"hour": 7, "minute": 22}
